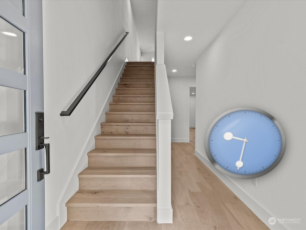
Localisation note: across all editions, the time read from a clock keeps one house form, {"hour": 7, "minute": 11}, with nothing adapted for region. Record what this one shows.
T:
{"hour": 9, "minute": 32}
